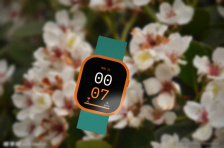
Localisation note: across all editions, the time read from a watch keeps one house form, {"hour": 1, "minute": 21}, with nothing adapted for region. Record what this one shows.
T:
{"hour": 0, "minute": 7}
